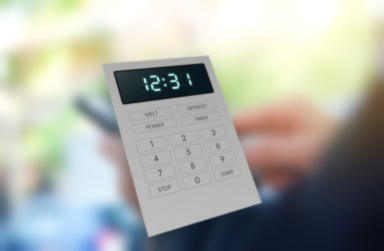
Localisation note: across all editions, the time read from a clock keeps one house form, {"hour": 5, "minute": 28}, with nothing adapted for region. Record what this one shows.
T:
{"hour": 12, "minute": 31}
